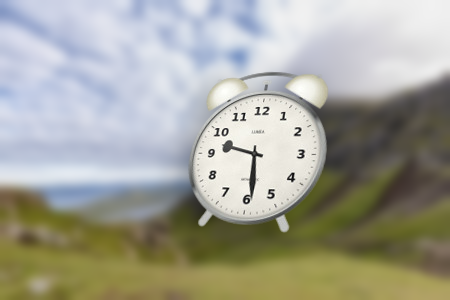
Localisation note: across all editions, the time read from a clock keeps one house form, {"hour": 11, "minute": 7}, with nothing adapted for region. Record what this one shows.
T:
{"hour": 9, "minute": 29}
